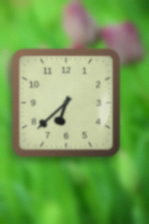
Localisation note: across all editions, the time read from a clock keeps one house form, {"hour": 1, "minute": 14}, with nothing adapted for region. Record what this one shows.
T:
{"hour": 6, "minute": 38}
